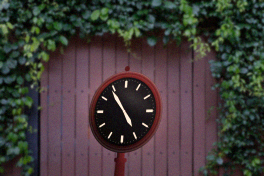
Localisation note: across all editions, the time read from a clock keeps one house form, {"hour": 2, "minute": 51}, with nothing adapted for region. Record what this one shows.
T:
{"hour": 4, "minute": 54}
